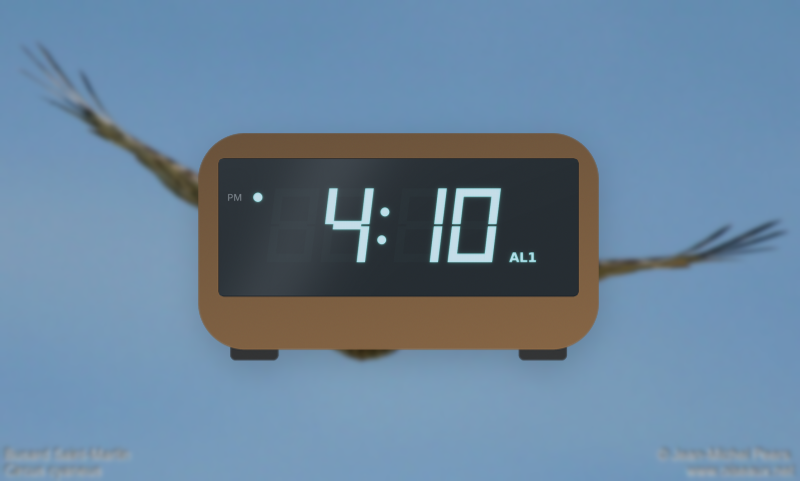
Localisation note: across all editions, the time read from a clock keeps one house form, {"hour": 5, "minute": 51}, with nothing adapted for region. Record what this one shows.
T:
{"hour": 4, "minute": 10}
